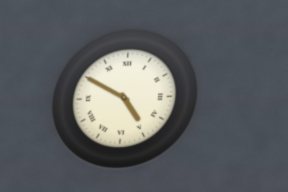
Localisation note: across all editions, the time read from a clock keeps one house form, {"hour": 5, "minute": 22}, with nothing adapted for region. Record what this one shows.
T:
{"hour": 4, "minute": 50}
